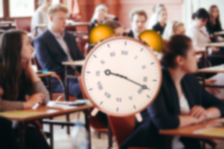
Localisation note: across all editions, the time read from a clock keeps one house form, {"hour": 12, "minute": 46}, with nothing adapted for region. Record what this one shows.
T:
{"hour": 9, "minute": 18}
